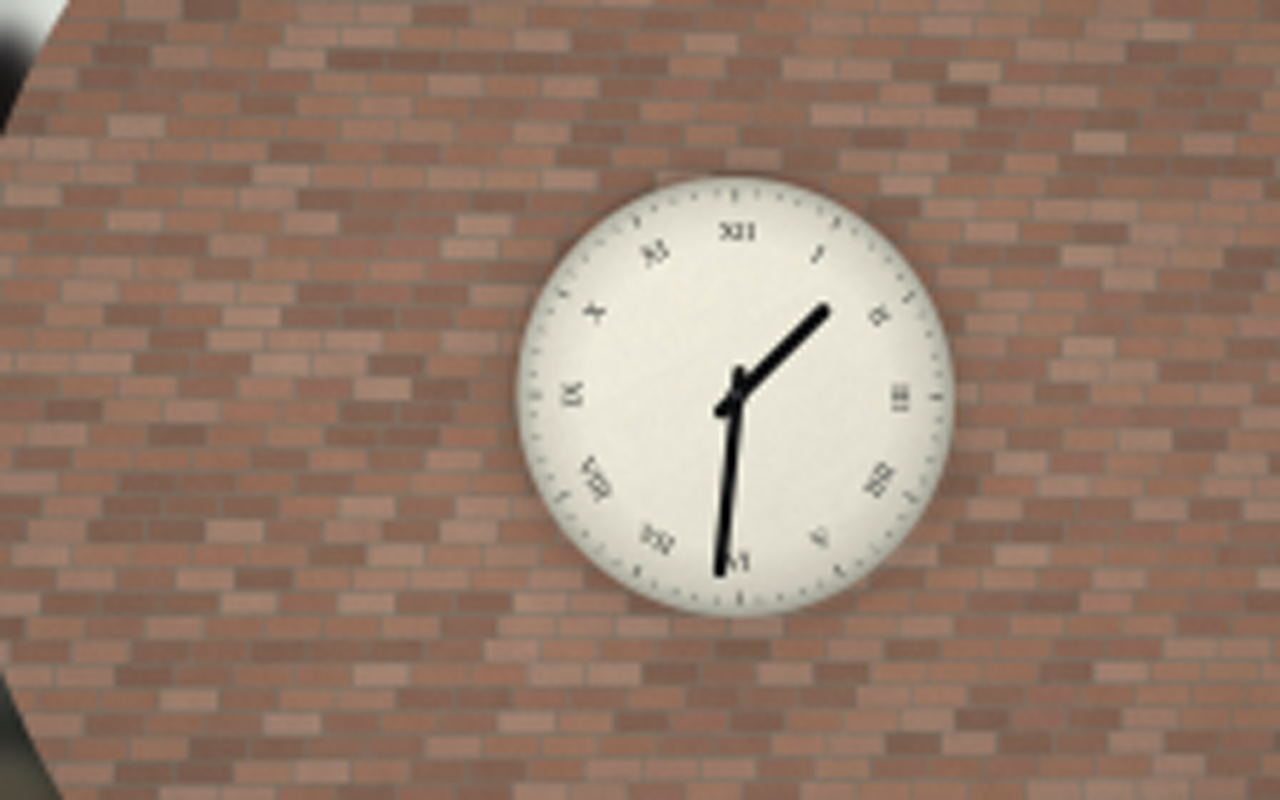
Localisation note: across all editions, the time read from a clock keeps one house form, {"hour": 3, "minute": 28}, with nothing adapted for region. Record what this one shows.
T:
{"hour": 1, "minute": 31}
